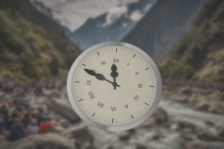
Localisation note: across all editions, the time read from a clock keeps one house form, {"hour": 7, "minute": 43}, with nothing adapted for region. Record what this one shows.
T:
{"hour": 11, "minute": 49}
